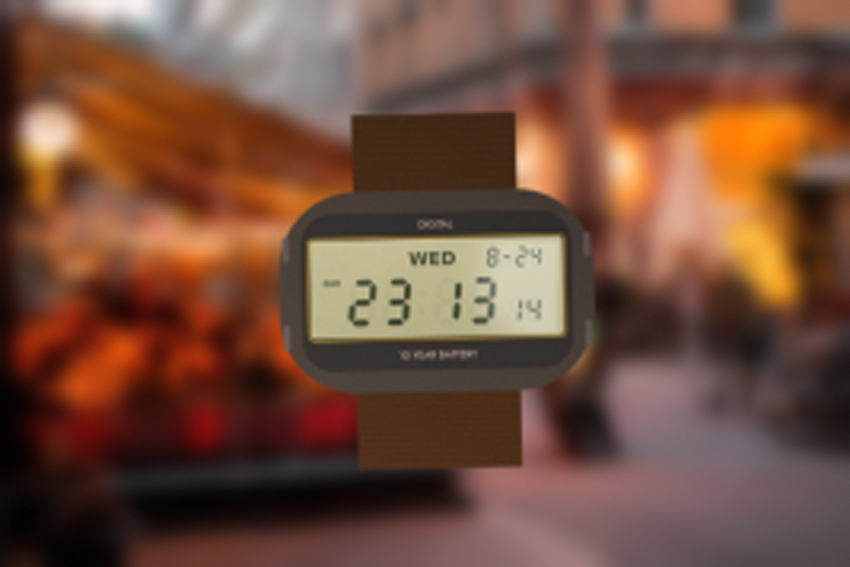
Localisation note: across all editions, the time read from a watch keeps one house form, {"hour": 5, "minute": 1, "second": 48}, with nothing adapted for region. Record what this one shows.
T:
{"hour": 23, "minute": 13, "second": 14}
